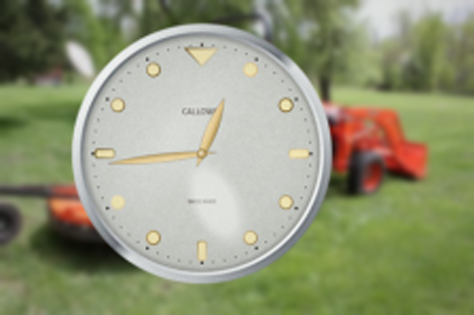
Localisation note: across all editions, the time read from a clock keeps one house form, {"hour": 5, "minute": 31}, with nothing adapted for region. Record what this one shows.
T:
{"hour": 12, "minute": 44}
